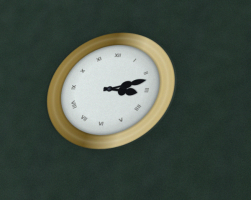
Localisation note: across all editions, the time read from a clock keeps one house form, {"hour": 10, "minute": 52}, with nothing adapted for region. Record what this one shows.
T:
{"hour": 3, "minute": 12}
